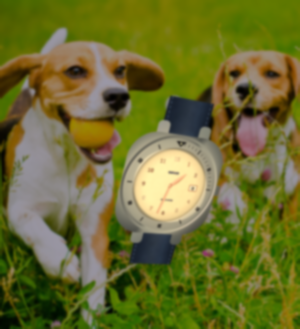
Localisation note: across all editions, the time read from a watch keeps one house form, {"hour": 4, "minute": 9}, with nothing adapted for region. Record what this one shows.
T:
{"hour": 1, "minute": 32}
